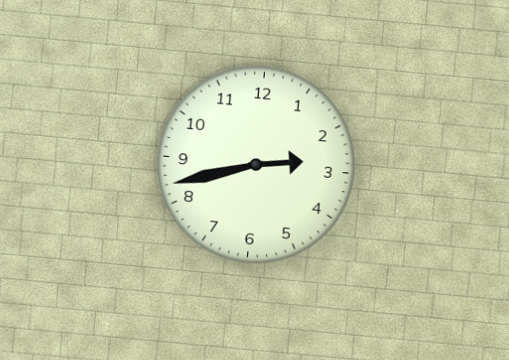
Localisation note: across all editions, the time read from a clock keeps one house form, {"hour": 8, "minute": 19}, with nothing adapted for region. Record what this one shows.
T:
{"hour": 2, "minute": 42}
